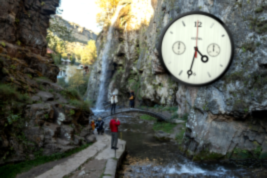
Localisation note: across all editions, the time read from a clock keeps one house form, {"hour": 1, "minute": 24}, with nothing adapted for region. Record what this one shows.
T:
{"hour": 4, "minute": 32}
